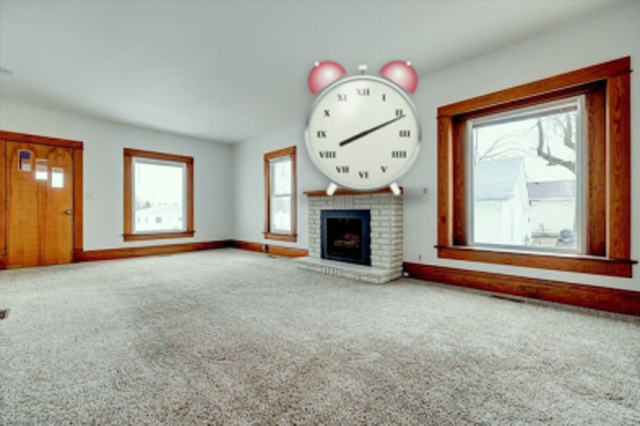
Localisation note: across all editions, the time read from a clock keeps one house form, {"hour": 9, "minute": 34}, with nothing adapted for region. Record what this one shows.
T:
{"hour": 8, "minute": 11}
